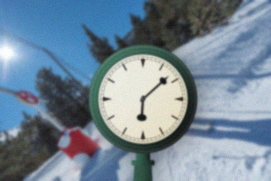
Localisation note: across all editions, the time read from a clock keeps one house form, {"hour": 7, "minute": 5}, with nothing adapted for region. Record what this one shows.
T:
{"hour": 6, "minute": 8}
